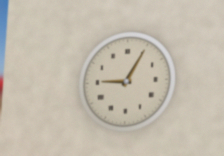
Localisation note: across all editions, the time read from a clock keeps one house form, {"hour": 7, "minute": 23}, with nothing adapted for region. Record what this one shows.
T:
{"hour": 9, "minute": 5}
